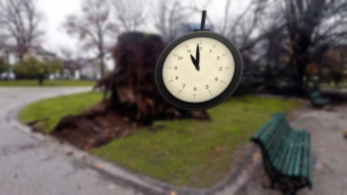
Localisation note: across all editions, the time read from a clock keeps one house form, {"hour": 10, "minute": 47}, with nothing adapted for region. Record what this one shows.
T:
{"hour": 10, "minute": 59}
